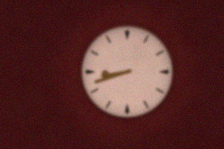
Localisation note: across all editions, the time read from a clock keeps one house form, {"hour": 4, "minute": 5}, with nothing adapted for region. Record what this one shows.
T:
{"hour": 8, "minute": 42}
